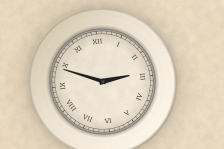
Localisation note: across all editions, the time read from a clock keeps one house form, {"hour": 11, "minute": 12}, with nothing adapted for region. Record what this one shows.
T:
{"hour": 2, "minute": 49}
